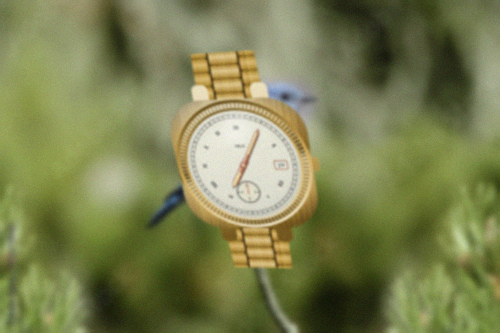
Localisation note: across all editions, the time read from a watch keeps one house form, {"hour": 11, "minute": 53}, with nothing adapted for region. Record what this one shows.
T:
{"hour": 7, "minute": 5}
